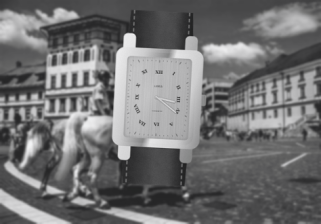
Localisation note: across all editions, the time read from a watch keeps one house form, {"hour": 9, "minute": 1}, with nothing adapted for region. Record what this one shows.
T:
{"hour": 3, "minute": 21}
